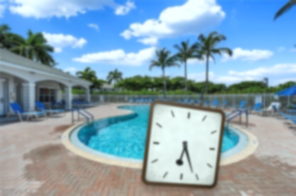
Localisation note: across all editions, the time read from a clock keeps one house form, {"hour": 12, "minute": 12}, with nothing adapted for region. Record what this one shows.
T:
{"hour": 6, "minute": 26}
